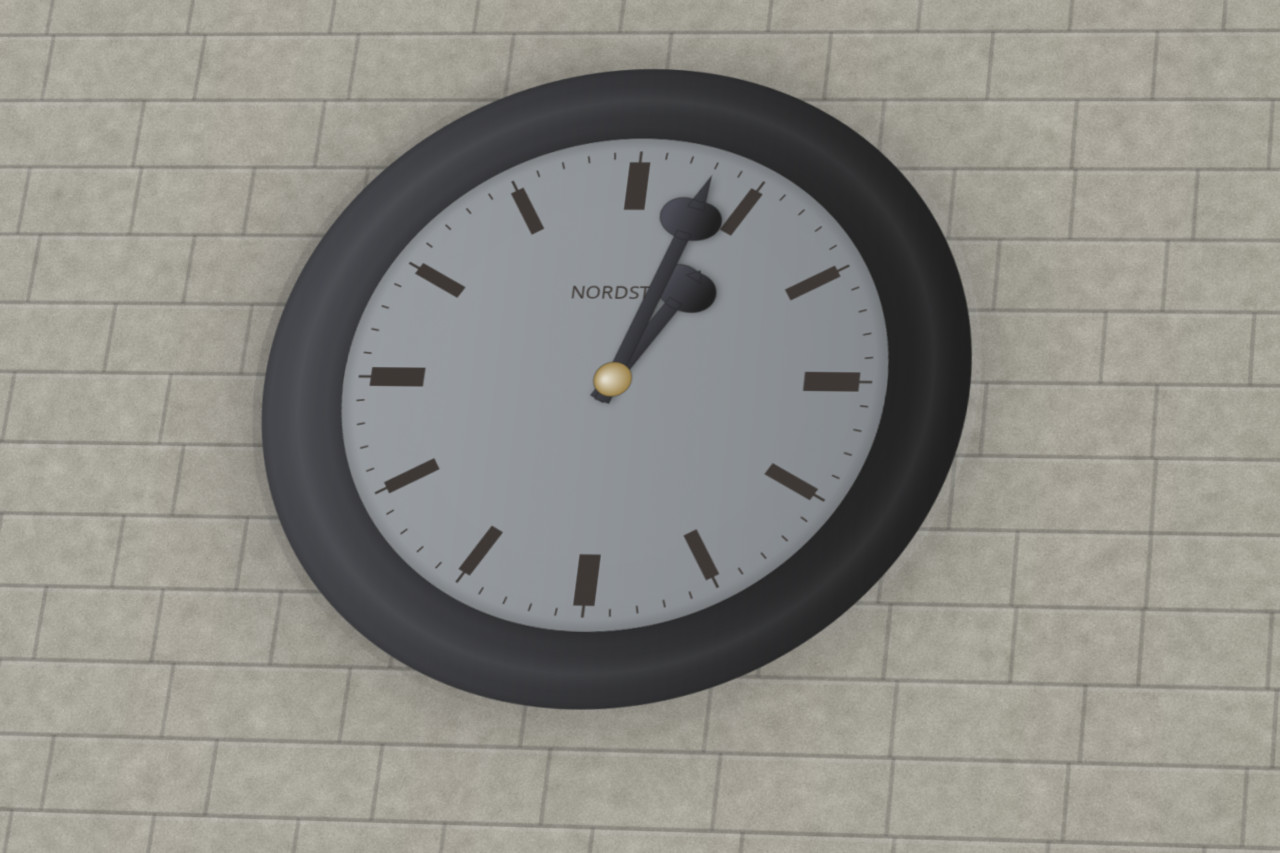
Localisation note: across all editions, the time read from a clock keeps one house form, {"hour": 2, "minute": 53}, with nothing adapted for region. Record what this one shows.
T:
{"hour": 1, "minute": 3}
